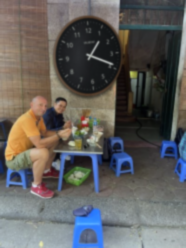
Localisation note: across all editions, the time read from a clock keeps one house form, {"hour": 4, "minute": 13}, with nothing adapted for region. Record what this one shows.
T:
{"hour": 1, "minute": 19}
